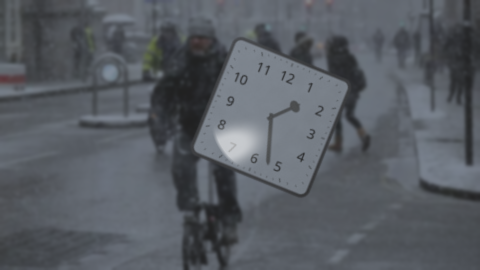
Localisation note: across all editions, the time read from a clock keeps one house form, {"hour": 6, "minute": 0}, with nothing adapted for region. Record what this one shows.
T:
{"hour": 1, "minute": 27}
